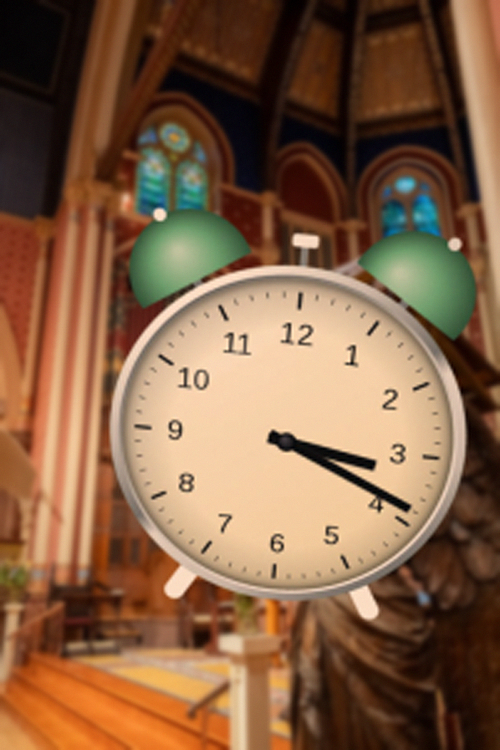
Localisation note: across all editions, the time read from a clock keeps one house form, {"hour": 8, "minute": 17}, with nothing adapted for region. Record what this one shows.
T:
{"hour": 3, "minute": 19}
